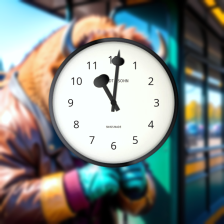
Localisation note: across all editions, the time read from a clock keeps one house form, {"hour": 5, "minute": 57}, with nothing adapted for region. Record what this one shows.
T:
{"hour": 11, "minute": 1}
